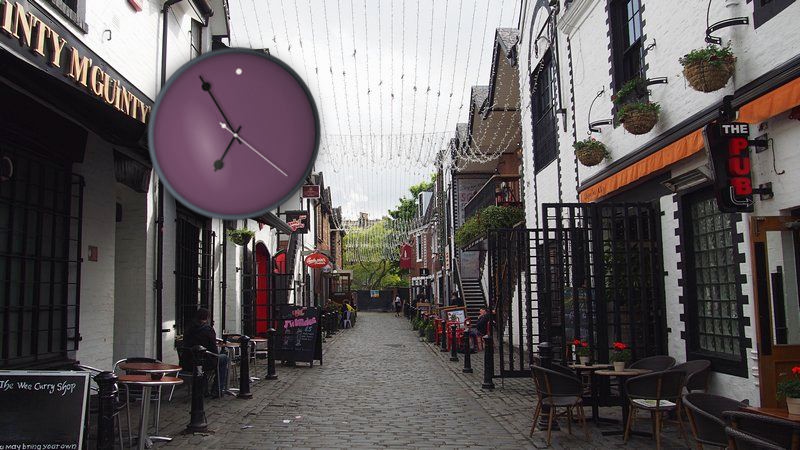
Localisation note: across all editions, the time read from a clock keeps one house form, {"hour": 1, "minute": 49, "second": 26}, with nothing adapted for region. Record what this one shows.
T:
{"hour": 6, "minute": 54, "second": 21}
